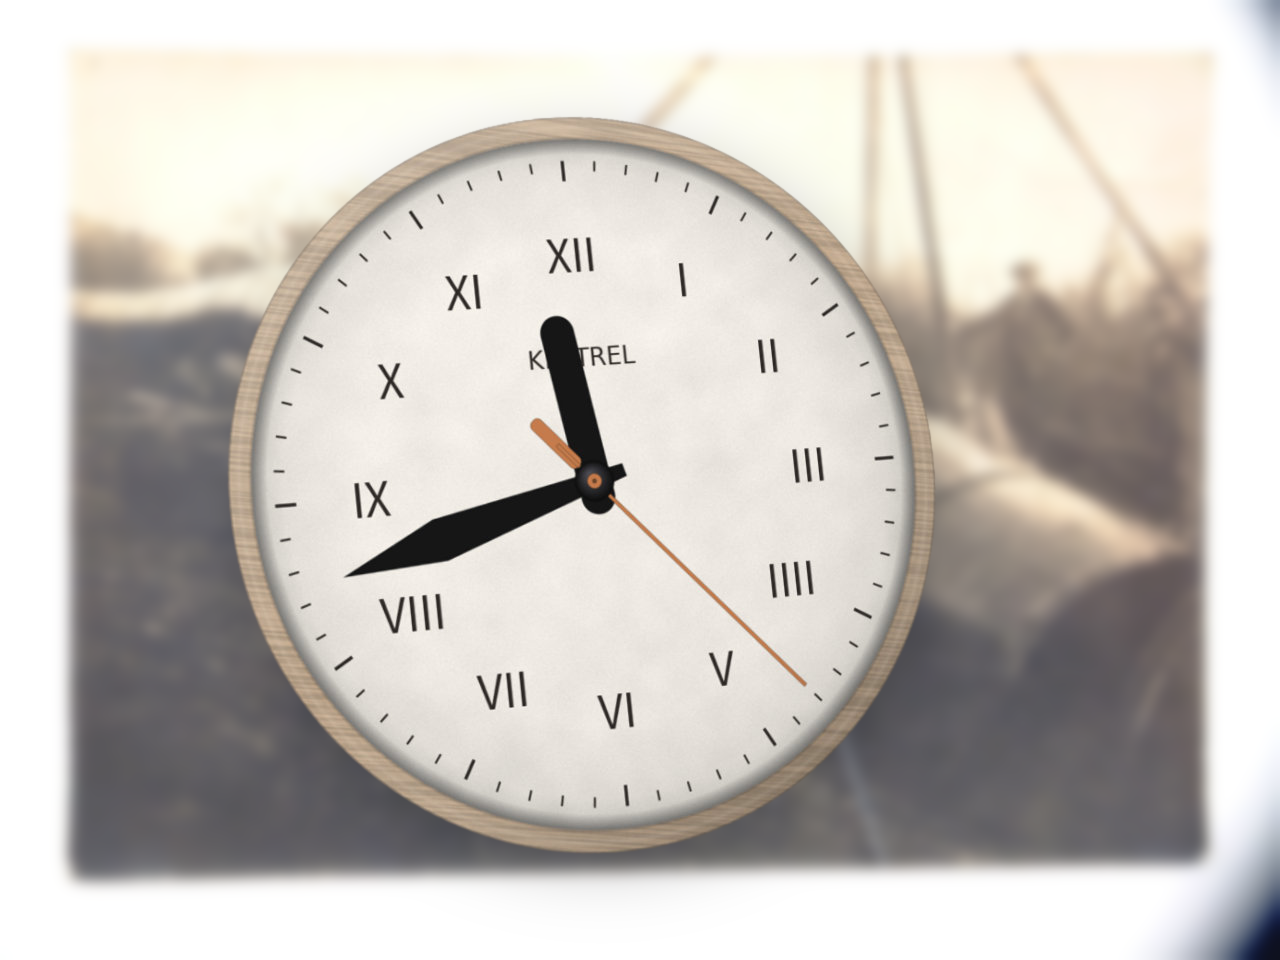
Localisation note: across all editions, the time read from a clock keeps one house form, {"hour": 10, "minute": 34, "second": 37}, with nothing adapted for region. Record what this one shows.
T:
{"hour": 11, "minute": 42, "second": 23}
